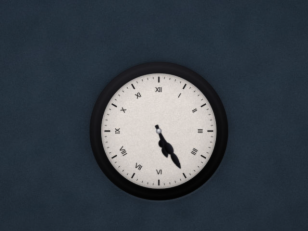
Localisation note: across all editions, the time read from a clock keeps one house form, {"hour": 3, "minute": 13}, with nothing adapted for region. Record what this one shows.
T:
{"hour": 5, "minute": 25}
